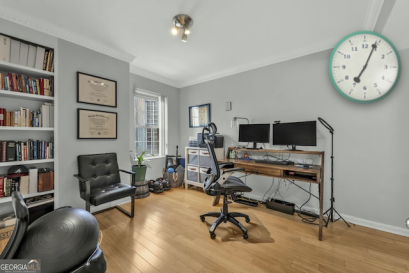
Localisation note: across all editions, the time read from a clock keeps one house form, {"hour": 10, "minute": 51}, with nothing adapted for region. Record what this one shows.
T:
{"hour": 7, "minute": 4}
